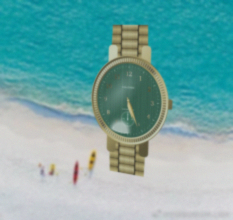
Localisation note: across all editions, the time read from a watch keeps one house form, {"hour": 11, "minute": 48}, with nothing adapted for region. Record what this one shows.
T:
{"hour": 5, "minute": 26}
